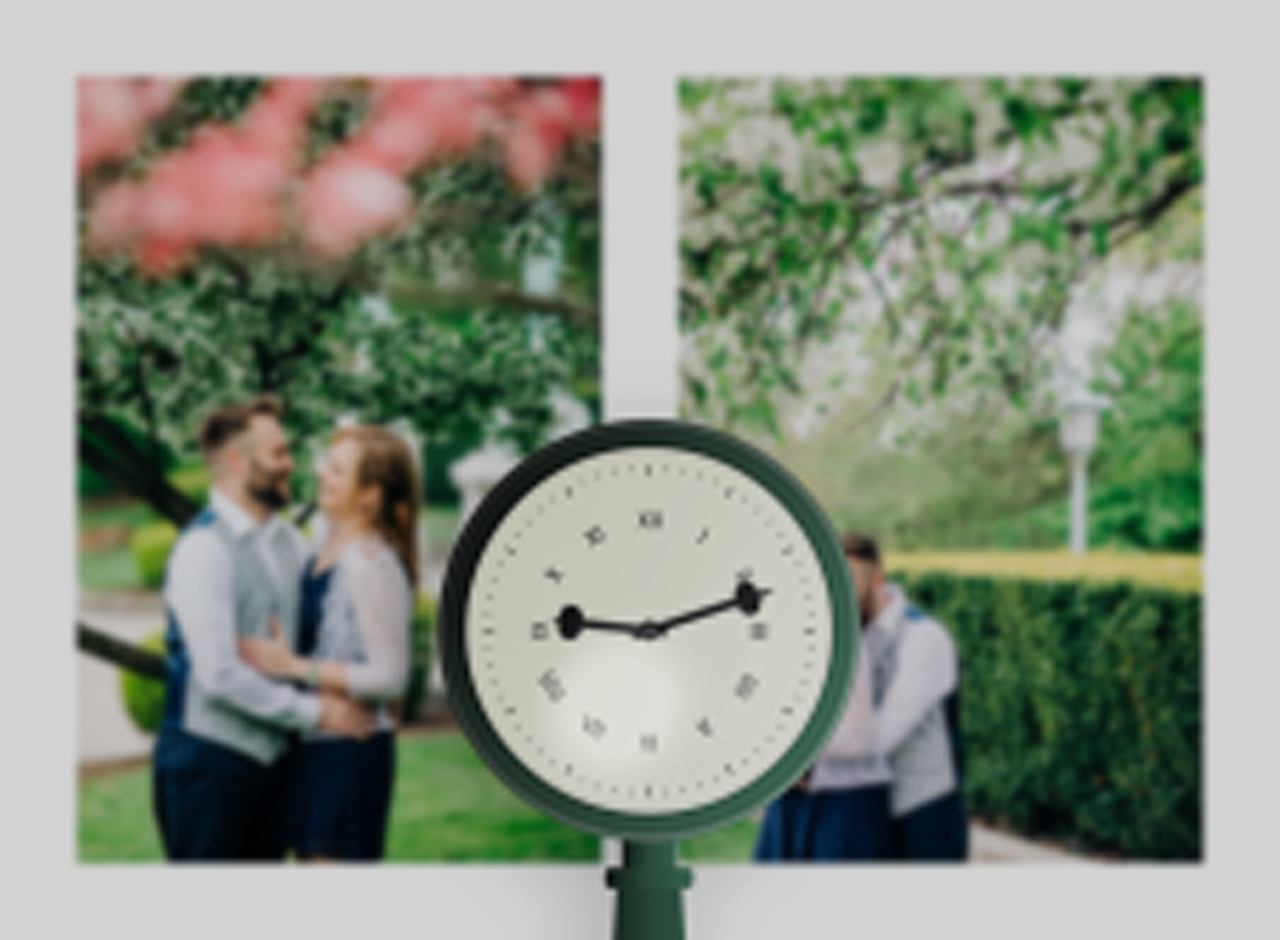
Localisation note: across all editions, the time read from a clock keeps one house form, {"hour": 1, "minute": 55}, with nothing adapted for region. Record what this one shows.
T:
{"hour": 9, "minute": 12}
